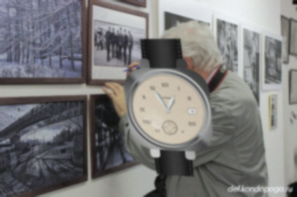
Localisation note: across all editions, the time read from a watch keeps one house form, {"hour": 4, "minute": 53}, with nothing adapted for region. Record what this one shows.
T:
{"hour": 12, "minute": 55}
